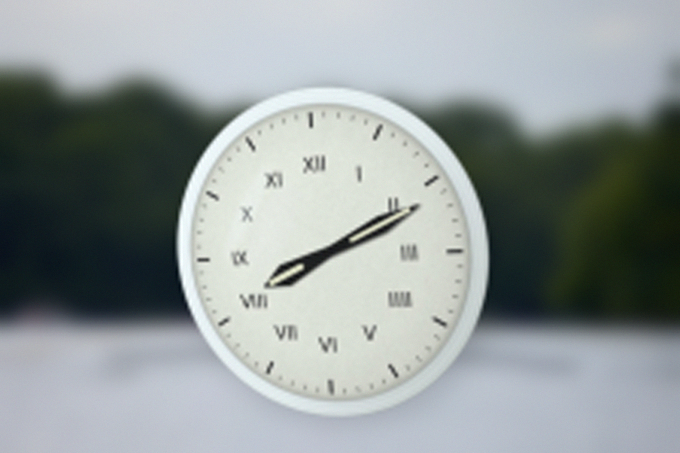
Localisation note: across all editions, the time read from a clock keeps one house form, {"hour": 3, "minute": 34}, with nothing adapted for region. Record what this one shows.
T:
{"hour": 8, "minute": 11}
